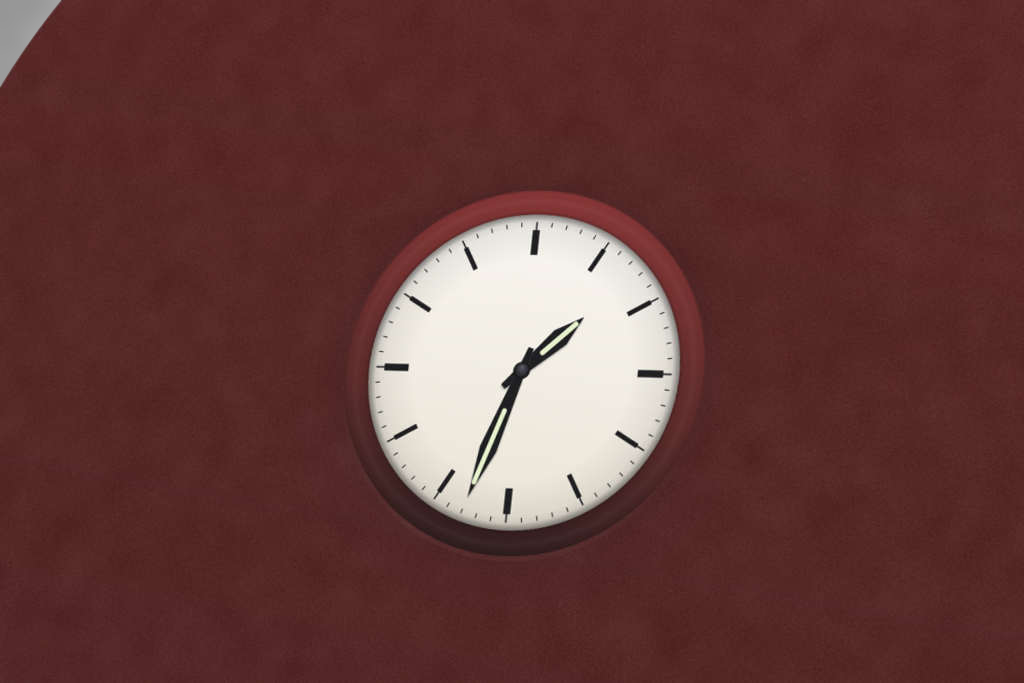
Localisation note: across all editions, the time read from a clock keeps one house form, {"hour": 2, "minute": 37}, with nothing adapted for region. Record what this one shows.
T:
{"hour": 1, "minute": 33}
